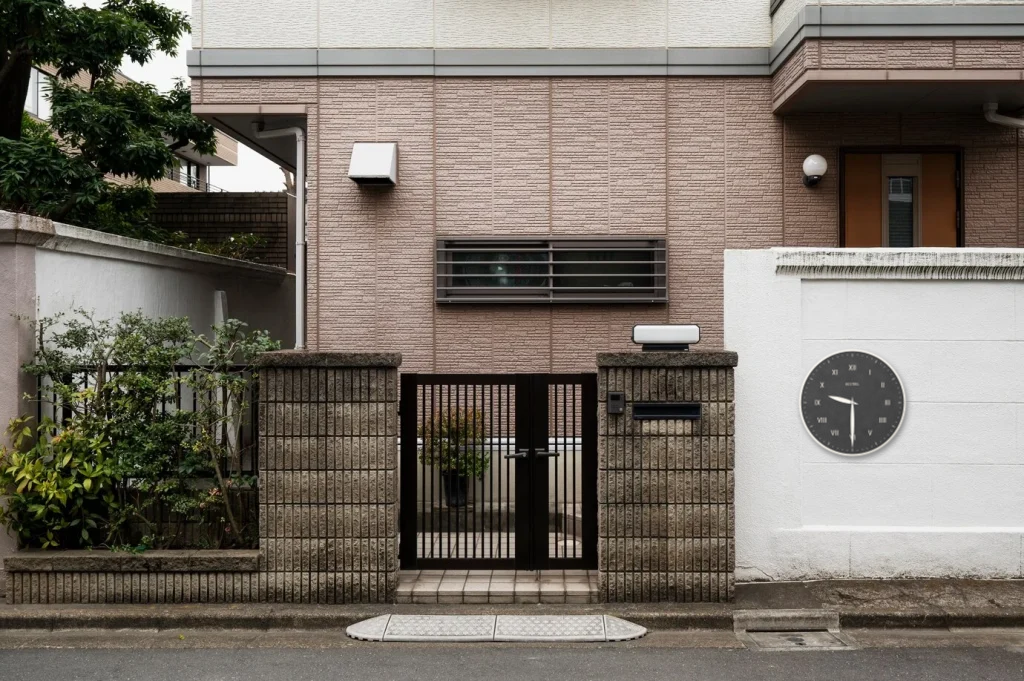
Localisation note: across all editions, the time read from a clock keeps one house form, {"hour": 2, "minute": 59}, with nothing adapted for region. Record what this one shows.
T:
{"hour": 9, "minute": 30}
